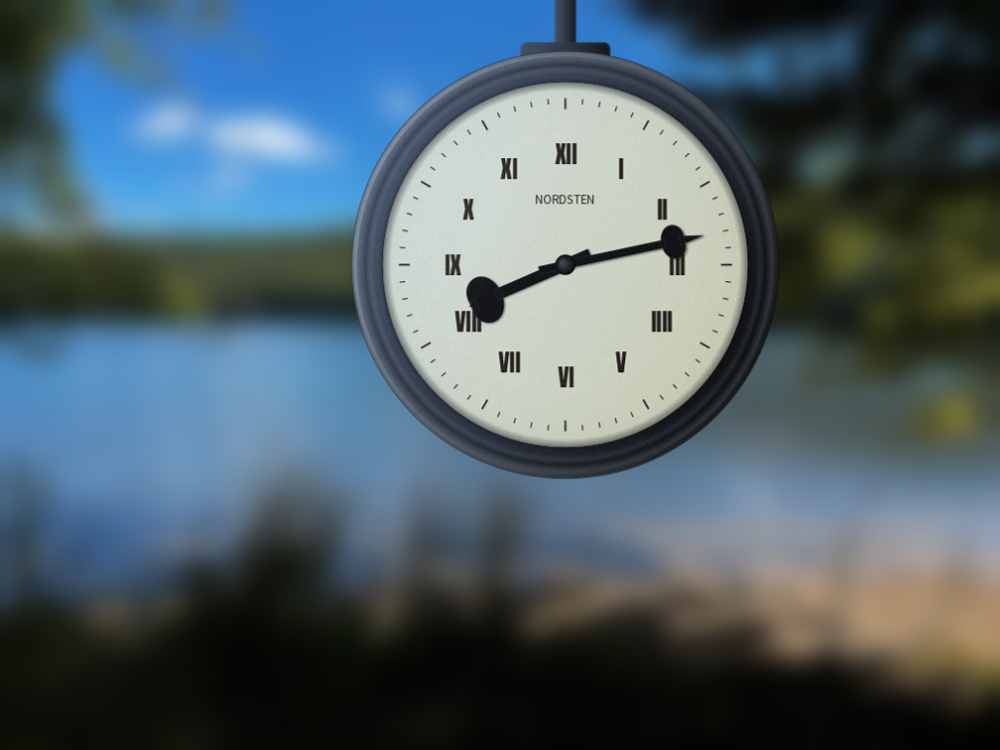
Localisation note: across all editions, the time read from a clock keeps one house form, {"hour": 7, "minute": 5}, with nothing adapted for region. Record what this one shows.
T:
{"hour": 8, "minute": 13}
